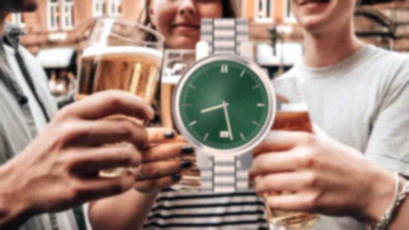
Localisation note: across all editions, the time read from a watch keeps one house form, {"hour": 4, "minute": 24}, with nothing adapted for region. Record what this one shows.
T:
{"hour": 8, "minute": 28}
